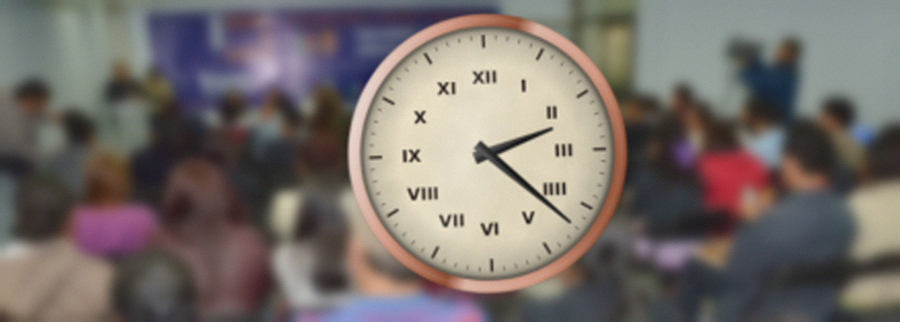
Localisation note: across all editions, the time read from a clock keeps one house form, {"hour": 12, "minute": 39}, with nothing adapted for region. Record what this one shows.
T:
{"hour": 2, "minute": 22}
